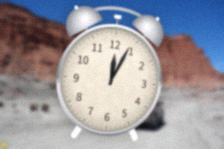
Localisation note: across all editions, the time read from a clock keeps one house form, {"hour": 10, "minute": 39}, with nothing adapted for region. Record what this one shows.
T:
{"hour": 12, "minute": 4}
